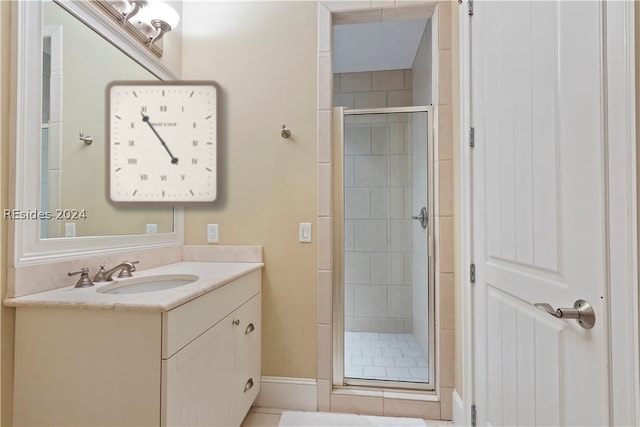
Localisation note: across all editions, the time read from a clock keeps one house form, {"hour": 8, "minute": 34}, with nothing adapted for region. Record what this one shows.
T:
{"hour": 4, "minute": 54}
